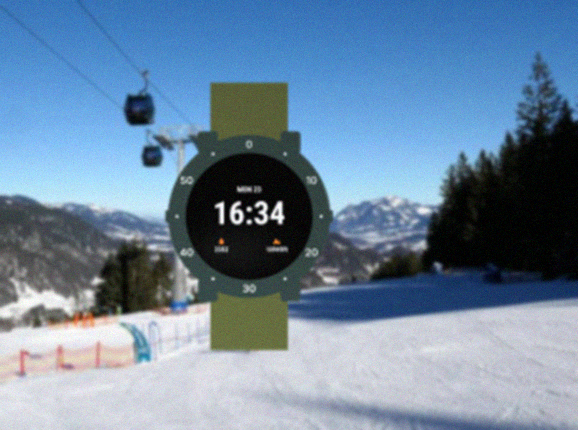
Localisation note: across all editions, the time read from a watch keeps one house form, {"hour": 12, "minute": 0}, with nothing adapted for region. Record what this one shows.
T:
{"hour": 16, "minute": 34}
